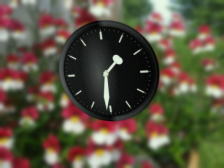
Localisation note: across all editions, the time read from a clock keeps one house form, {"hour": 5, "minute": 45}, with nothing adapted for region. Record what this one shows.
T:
{"hour": 1, "minute": 31}
